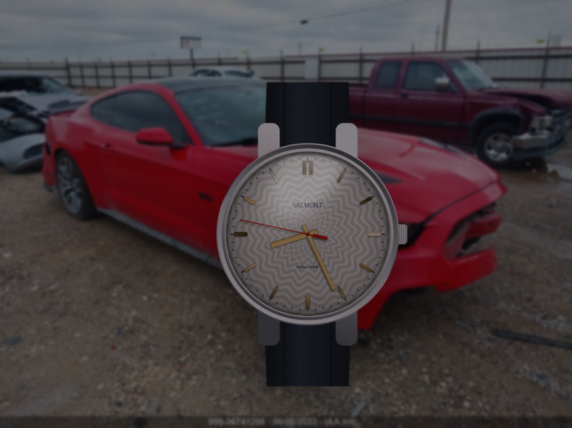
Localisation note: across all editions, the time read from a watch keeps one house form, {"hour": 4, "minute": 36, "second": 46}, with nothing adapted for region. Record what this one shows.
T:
{"hour": 8, "minute": 25, "second": 47}
